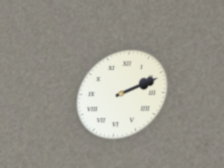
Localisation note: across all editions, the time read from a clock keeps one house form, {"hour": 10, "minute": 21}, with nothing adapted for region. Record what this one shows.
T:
{"hour": 2, "minute": 11}
